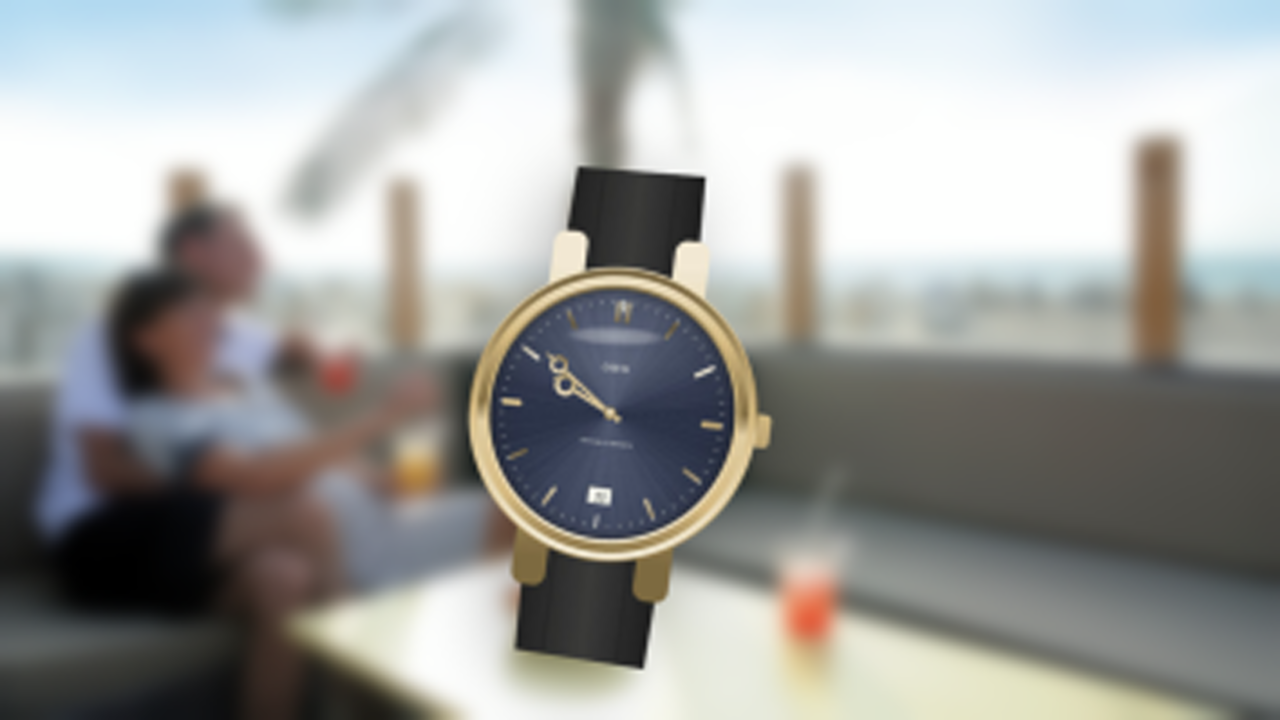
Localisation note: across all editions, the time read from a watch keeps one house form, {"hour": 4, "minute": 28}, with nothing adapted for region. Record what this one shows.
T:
{"hour": 9, "minute": 51}
